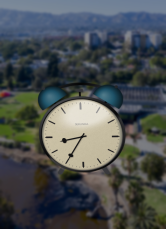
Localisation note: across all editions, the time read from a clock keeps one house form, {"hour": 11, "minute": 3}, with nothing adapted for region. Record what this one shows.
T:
{"hour": 8, "minute": 35}
